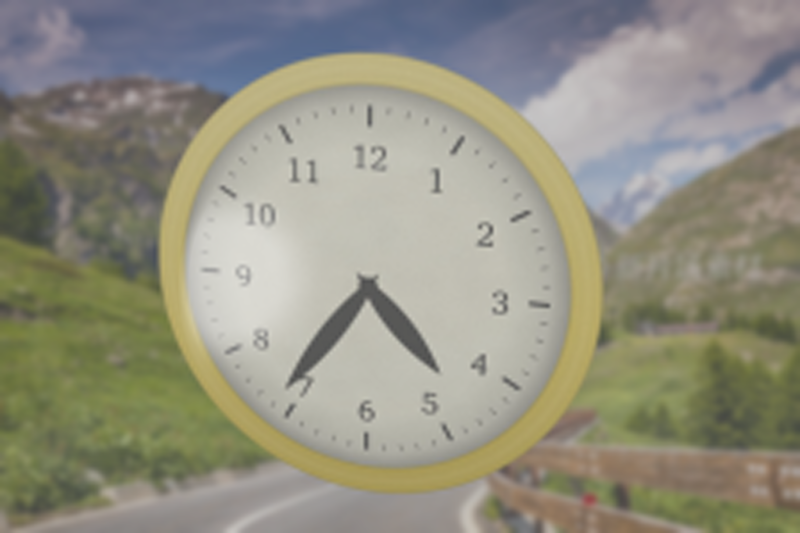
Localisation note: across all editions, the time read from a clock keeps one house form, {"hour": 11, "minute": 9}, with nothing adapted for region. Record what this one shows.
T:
{"hour": 4, "minute": 36}
